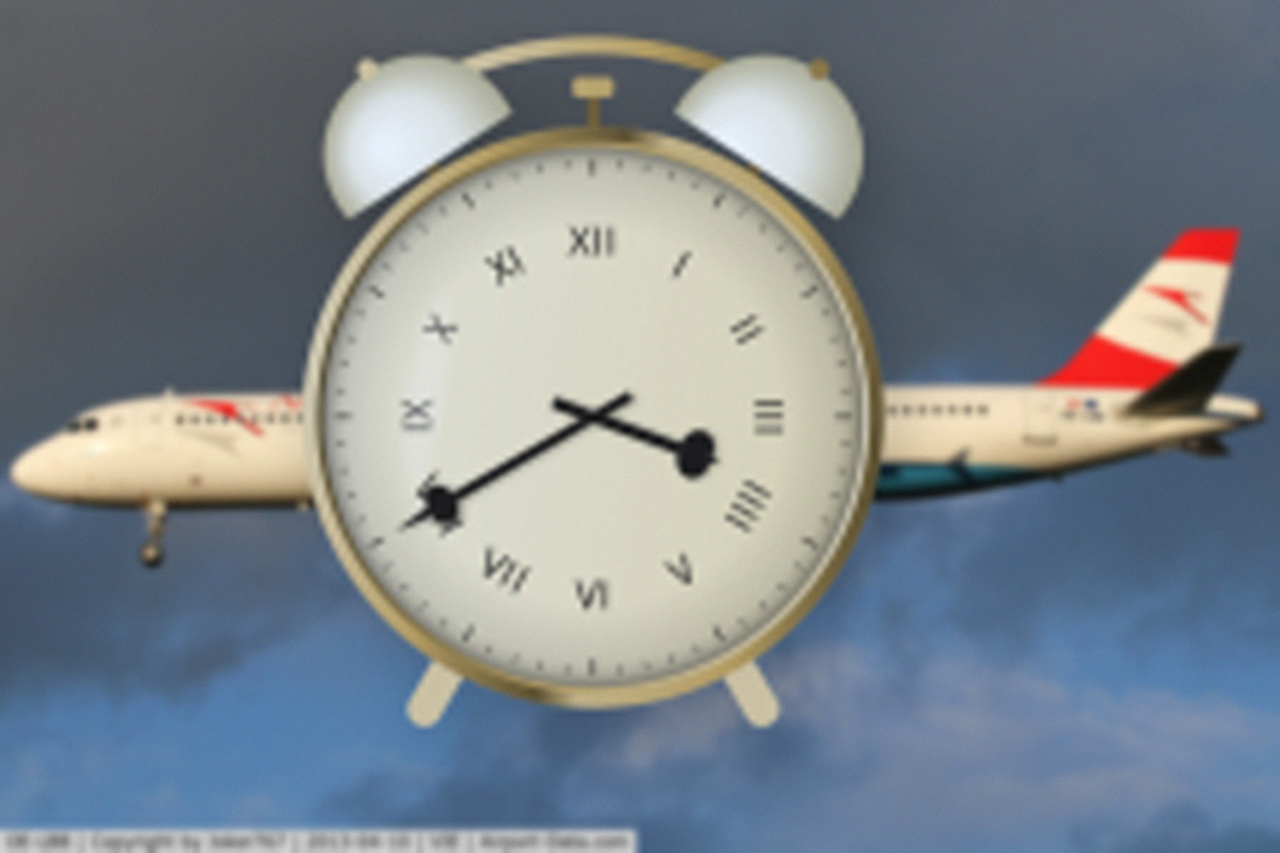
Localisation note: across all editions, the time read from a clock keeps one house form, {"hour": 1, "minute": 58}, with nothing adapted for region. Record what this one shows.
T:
{"hour": 3, "minute": 40}
